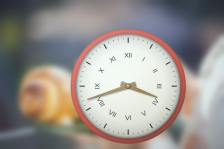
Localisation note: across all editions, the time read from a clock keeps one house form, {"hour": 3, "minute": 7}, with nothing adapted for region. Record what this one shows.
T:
{"hour": 3, "minute": 42}
